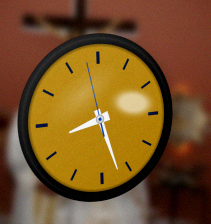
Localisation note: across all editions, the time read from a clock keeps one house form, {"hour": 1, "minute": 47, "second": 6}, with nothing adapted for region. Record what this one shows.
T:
{"hour": 8, "minute": 26, "second": 58}
